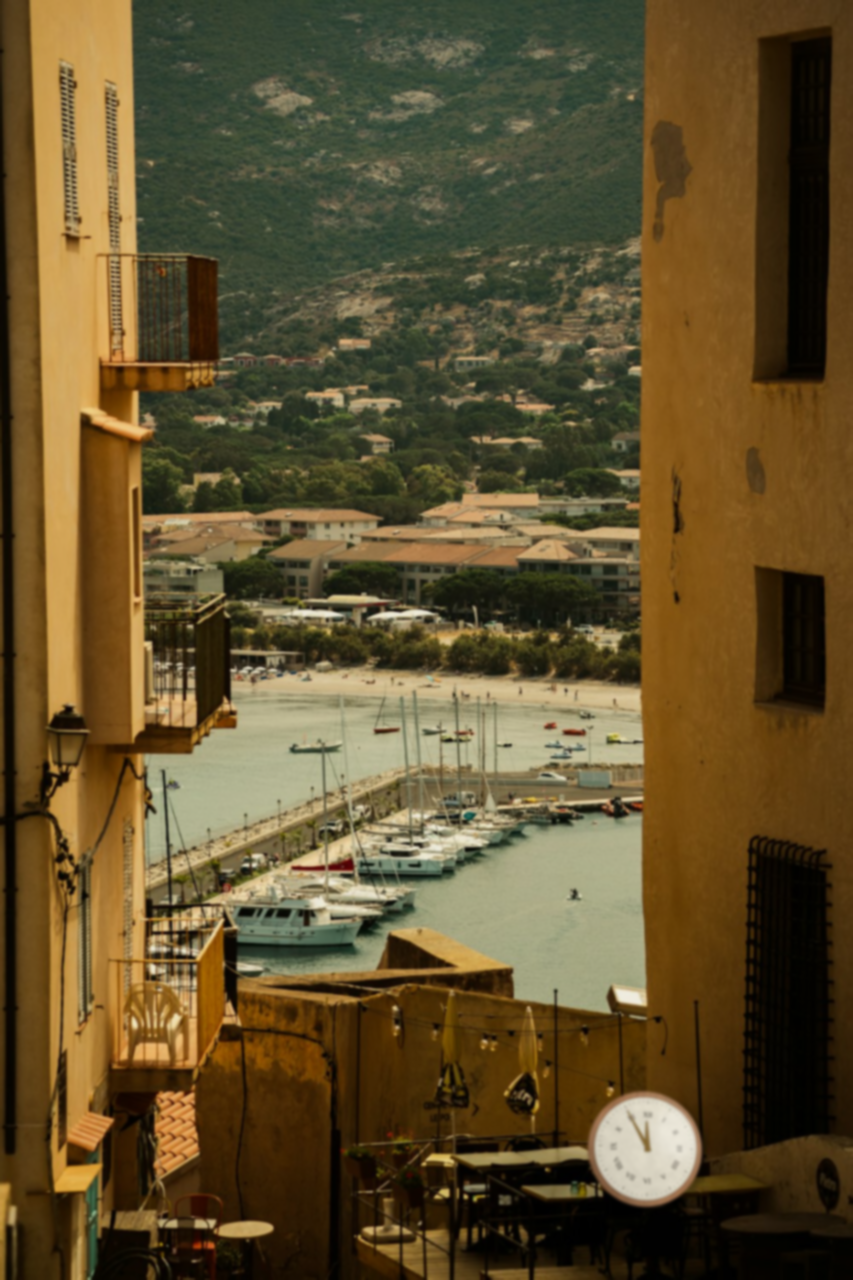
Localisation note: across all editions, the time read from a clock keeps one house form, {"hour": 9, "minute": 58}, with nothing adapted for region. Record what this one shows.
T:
{"hour": 11, "minute": 55}
